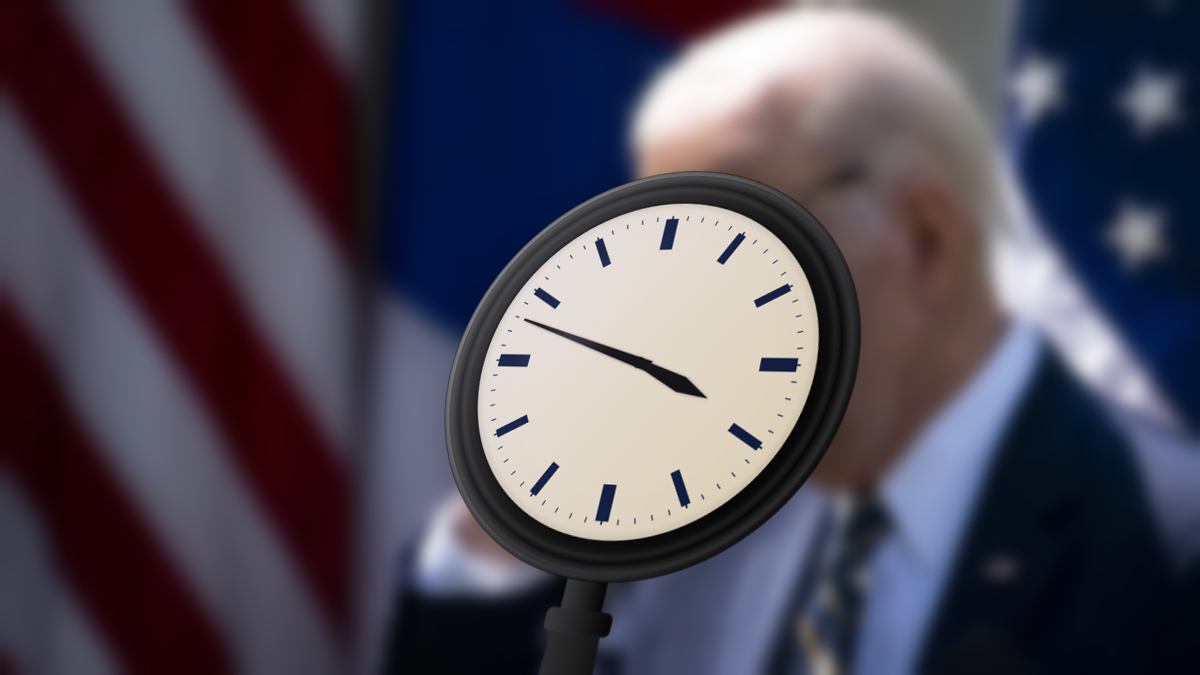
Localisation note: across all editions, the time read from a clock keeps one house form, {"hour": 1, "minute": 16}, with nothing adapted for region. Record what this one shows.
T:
{"hour": 3, "minute": 48}
